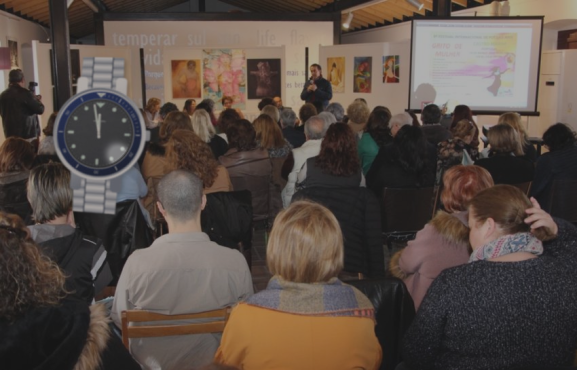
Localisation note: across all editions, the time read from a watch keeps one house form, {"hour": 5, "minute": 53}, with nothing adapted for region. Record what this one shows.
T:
{"hour": 11, "minute": 58}
